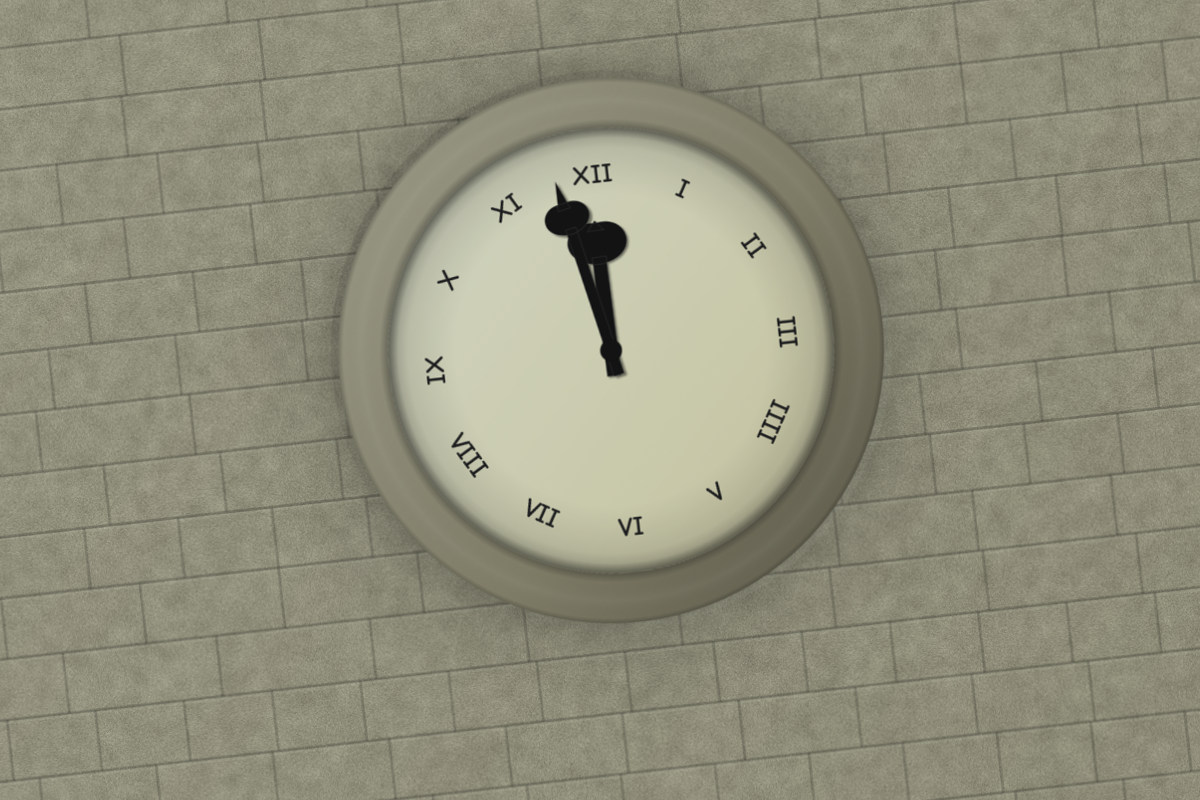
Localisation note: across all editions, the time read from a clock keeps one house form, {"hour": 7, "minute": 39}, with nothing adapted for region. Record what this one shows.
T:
{"hour": 11, "minute": 58}
